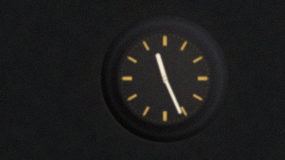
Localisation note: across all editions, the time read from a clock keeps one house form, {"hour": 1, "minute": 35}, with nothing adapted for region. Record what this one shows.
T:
{"hour": 11, "minute": 26}
